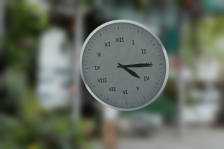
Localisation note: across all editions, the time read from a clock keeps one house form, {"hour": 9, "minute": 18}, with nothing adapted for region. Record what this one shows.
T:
{"hour": 4, "minute": 15}
